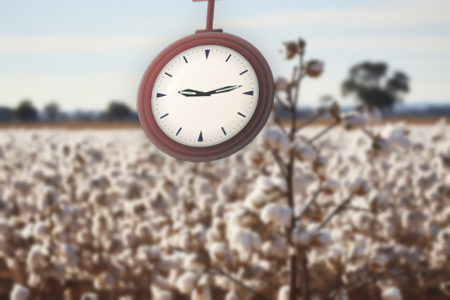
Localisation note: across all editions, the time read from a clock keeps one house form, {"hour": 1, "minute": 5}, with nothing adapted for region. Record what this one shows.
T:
{"hour": 9, "minute": 13}
